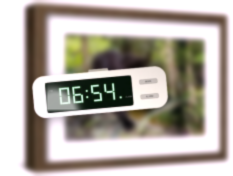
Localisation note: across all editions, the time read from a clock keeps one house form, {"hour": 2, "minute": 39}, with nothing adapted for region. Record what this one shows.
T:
{"hour": 6, "minute": 54}
